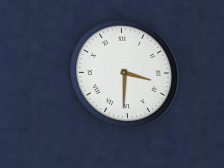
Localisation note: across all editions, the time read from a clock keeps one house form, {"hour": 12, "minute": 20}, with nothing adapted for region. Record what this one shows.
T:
{"hour": 3, "minute": 31}
